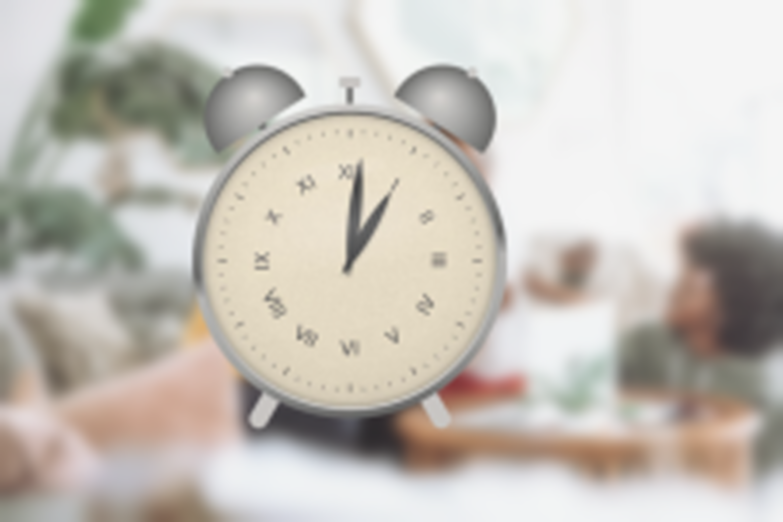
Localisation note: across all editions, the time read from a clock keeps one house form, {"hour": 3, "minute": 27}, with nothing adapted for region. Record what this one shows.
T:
{"hour": 1, "minute": 1}
